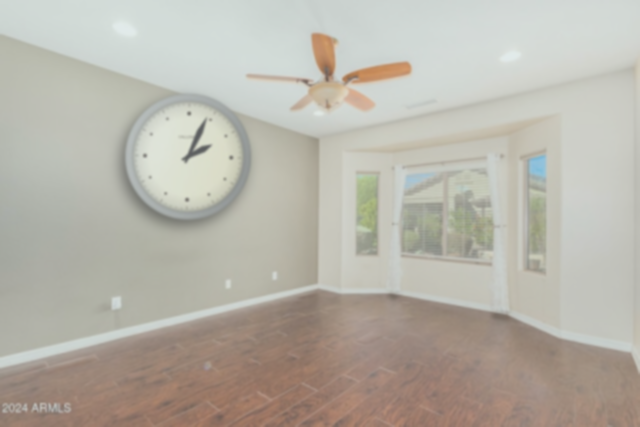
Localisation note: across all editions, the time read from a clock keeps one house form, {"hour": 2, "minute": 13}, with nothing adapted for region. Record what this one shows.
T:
{"hour": 2, "minute": 4}
